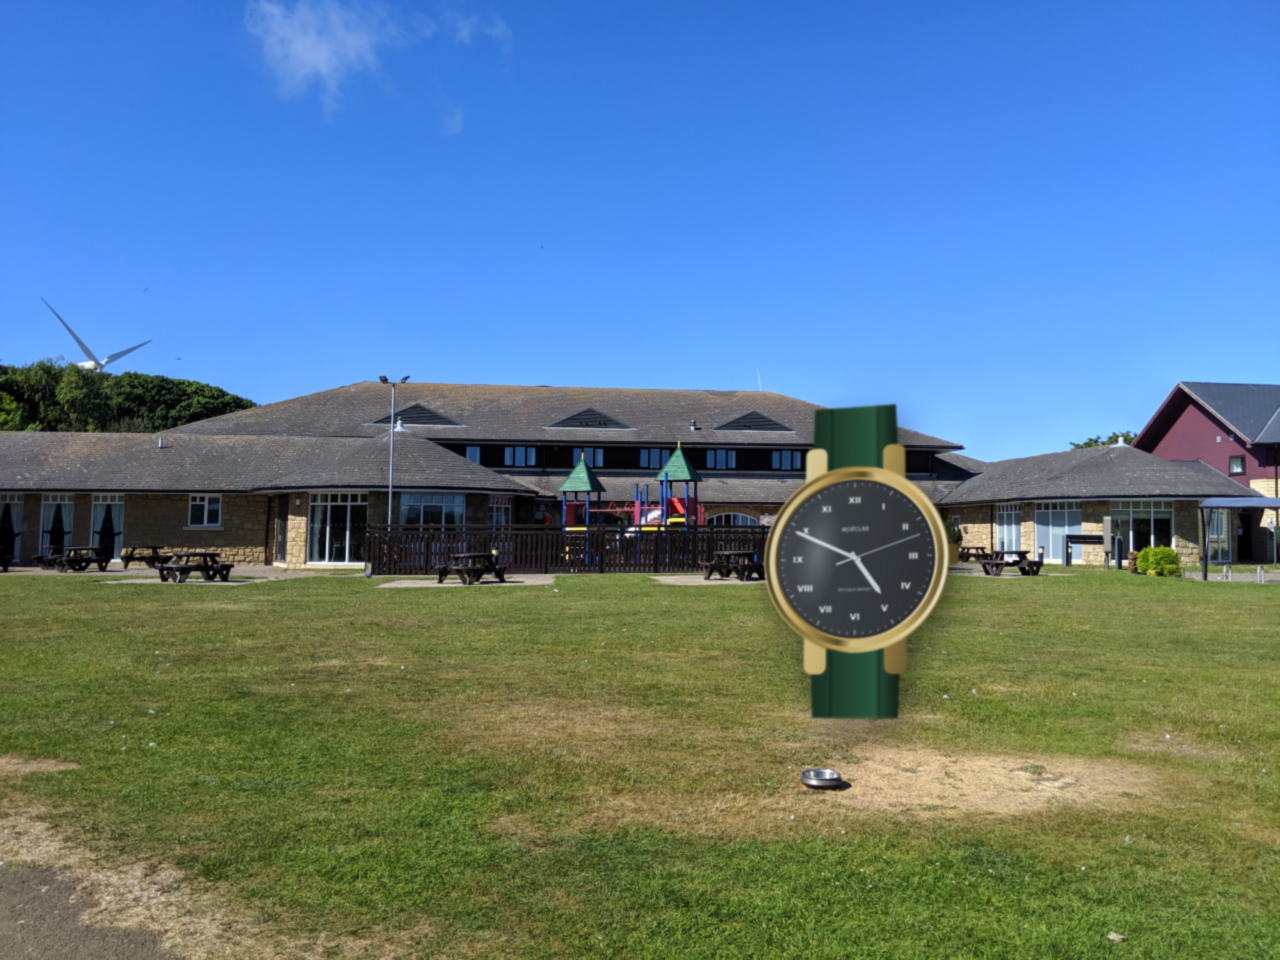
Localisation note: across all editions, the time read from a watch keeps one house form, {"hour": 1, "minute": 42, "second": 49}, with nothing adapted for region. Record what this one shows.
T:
{"hour": 4, "minute": 49, "second": 12}
